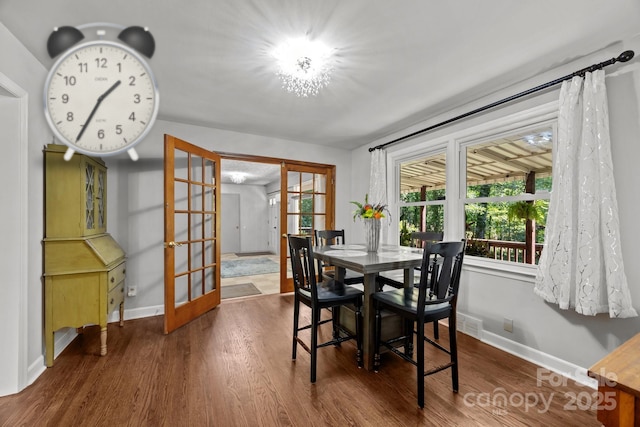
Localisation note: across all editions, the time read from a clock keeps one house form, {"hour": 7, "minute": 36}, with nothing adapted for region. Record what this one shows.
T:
{"hour": 1, "minute": 35}
